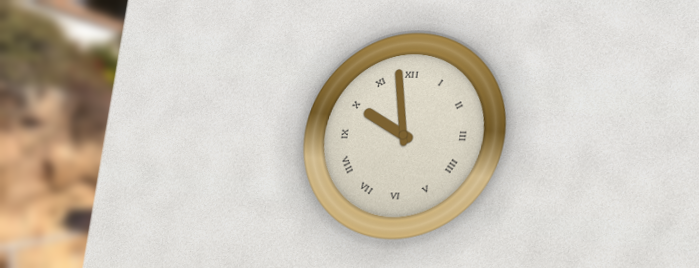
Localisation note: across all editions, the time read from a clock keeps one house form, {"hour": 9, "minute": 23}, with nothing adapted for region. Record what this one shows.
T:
{"hour": 9, "minute": 58}
